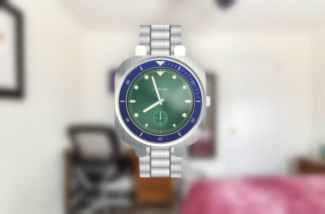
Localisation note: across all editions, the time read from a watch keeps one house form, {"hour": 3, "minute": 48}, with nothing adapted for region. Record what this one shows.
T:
{"hour": 7, "minute": 57}
